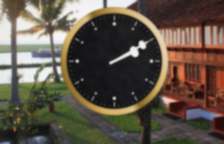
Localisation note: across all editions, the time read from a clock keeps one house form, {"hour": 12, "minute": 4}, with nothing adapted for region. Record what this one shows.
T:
{"hour": 2, "minute": 10}
